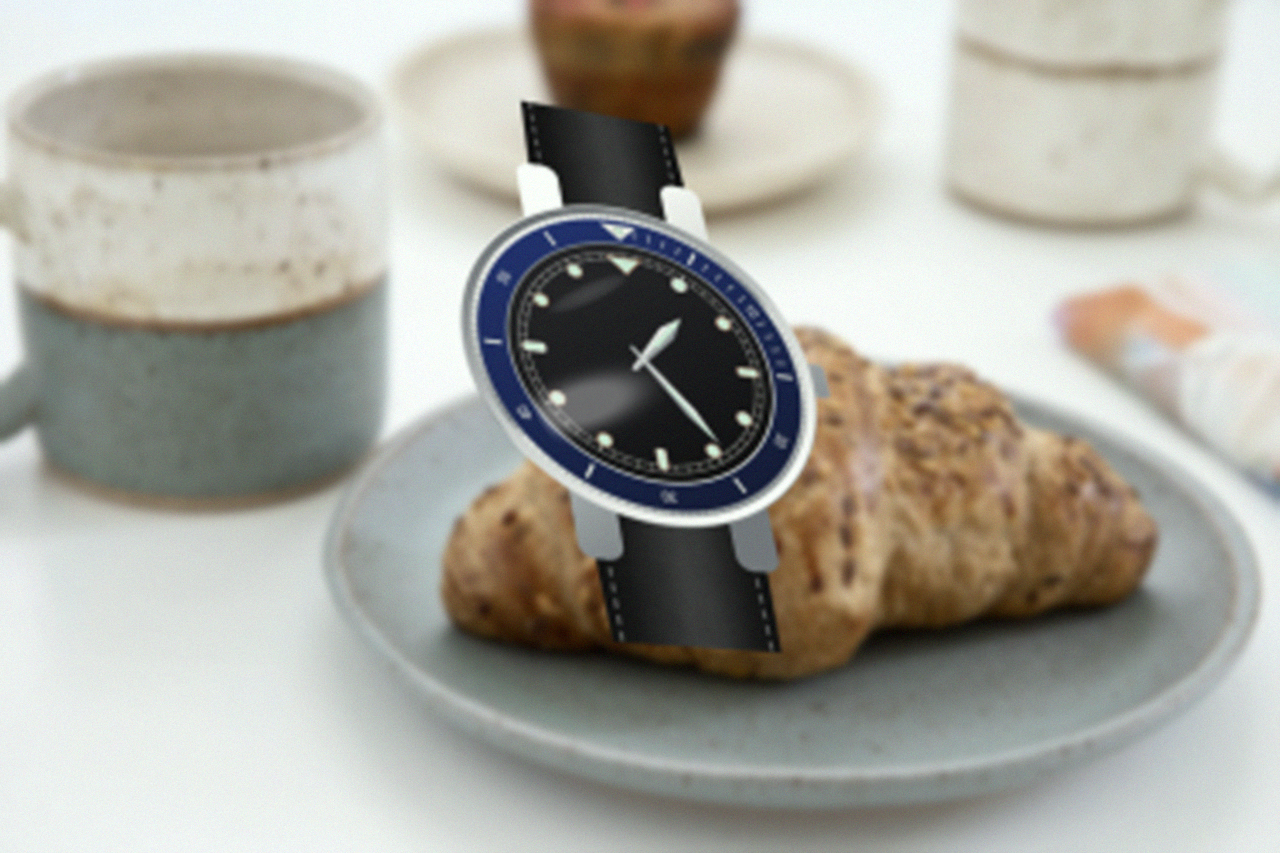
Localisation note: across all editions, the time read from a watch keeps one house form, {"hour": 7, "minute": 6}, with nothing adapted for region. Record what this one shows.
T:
{"hour": 1, "minute": 24}
